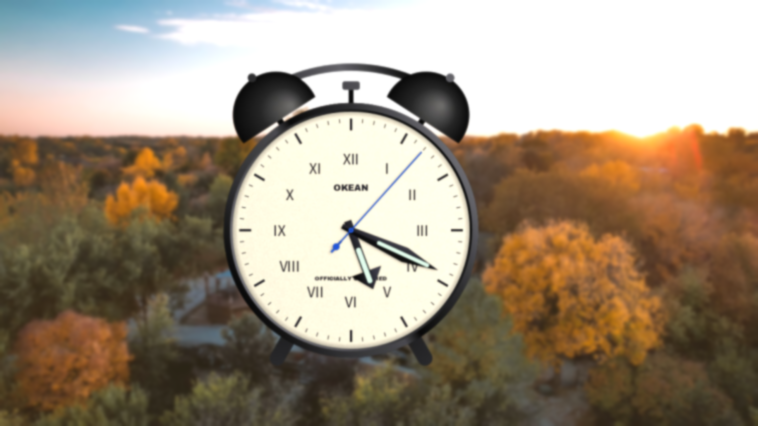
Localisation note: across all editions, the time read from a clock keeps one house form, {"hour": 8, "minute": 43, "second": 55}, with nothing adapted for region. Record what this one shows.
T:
{"hour": 5, "minute": 19, "second": 7}
